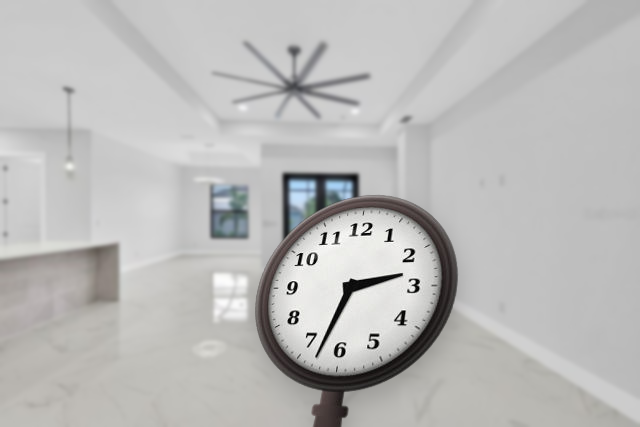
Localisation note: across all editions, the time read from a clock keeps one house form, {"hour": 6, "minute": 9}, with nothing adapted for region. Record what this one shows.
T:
{"hour": 2, "minute": 33}
